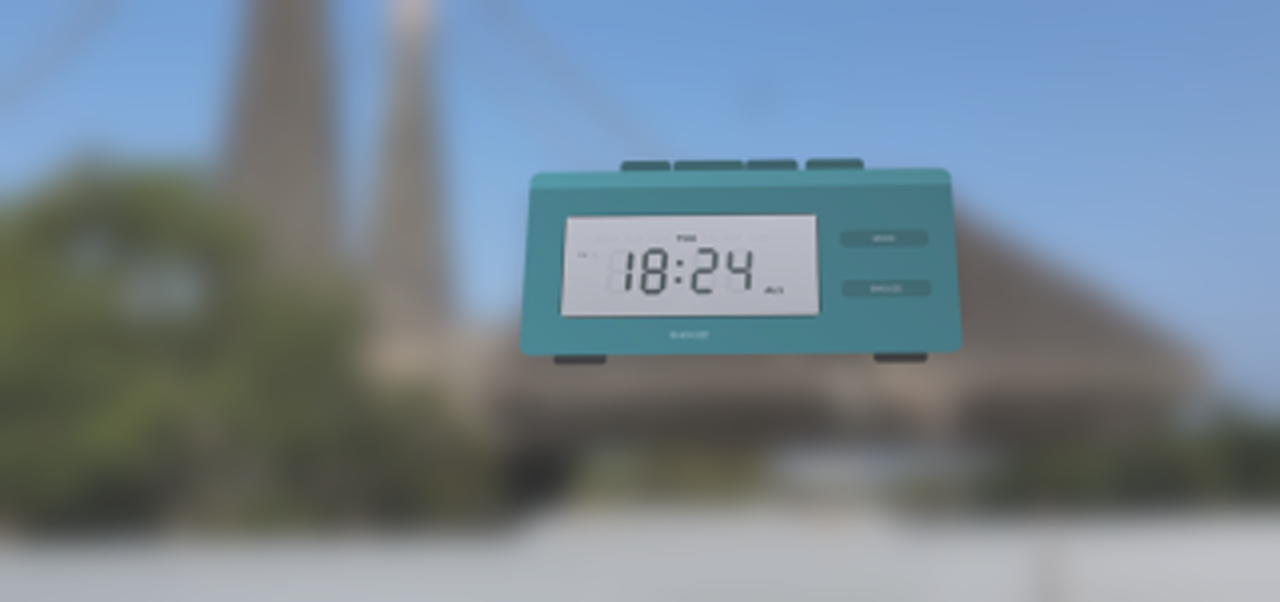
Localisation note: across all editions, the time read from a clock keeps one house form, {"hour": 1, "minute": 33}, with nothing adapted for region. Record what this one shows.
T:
{"hour": 18, "minute": 24}
